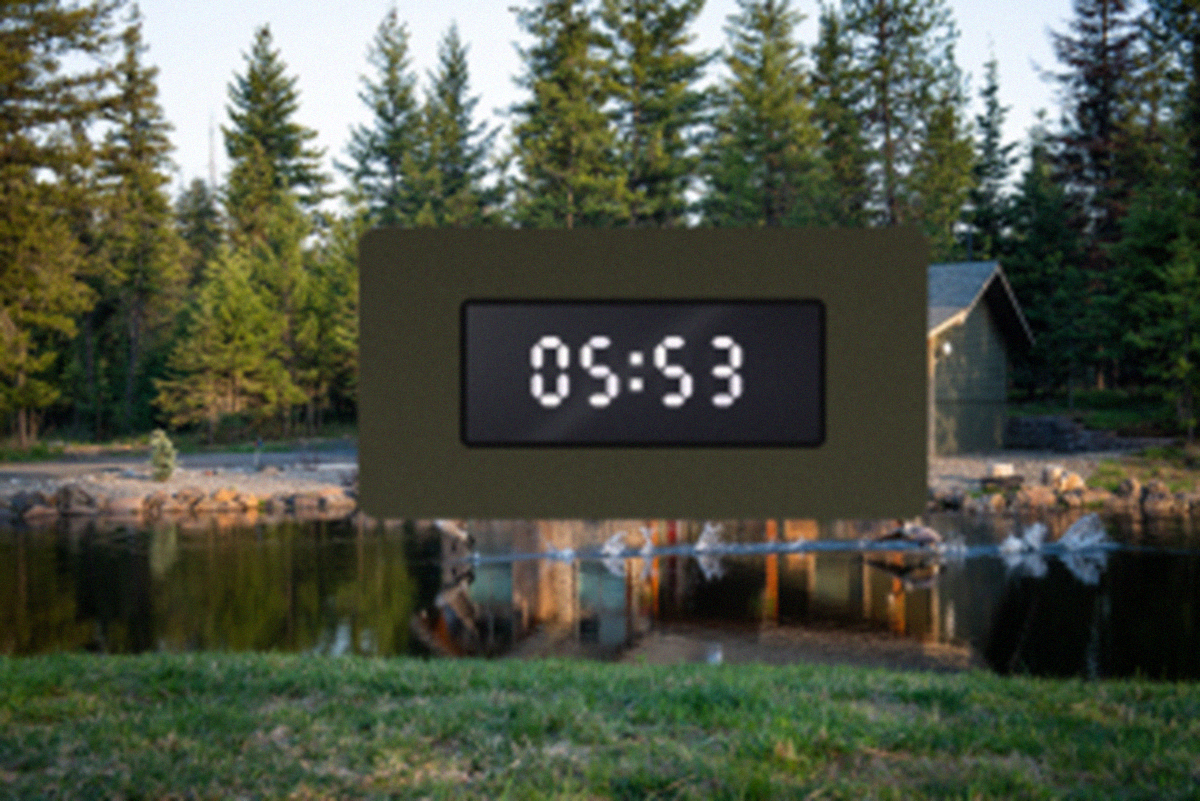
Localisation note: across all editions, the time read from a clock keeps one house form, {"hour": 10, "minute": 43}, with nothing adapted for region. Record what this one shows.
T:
{"hour": 5, "minute": 53}
